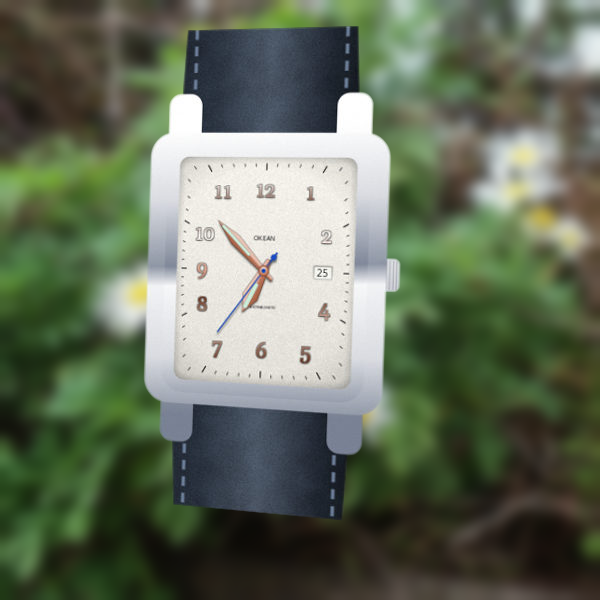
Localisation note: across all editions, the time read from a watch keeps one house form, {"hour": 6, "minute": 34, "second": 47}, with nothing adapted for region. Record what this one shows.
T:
{"hour": 6, "minute": 52, "second": 36}
